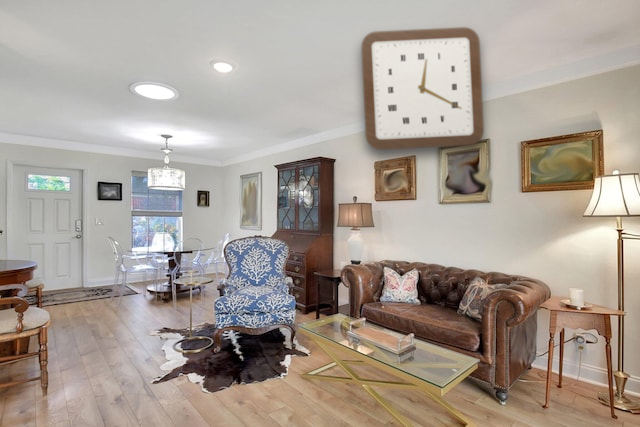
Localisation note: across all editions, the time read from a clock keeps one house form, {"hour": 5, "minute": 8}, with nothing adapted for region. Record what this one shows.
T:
{"hour": 12, "minute": 20}
